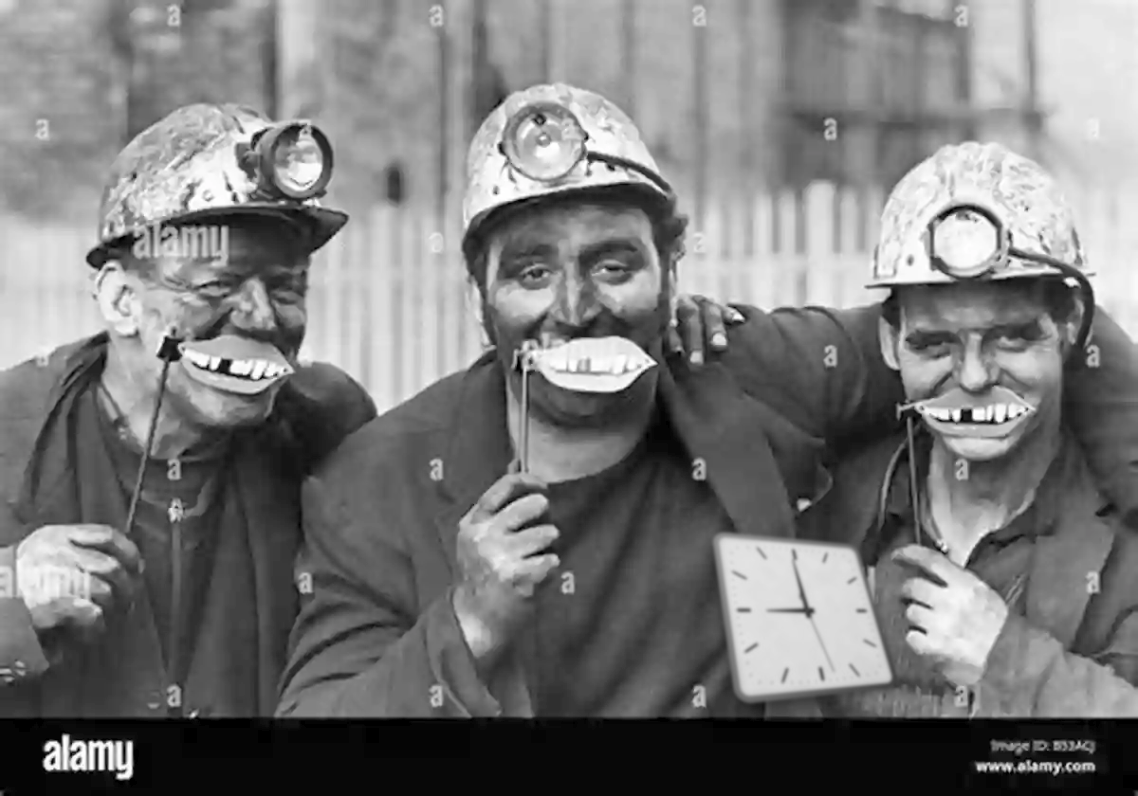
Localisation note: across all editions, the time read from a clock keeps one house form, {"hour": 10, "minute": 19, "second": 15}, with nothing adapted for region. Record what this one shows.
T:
{"hour": 8, "minute": 59, "second": 28}
